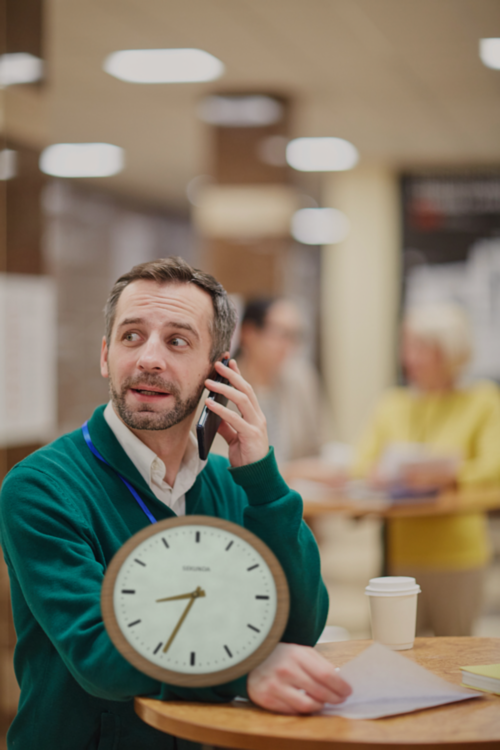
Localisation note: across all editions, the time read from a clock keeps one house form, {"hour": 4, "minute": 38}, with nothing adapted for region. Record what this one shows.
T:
{"hour": 8, "minute": 34}
